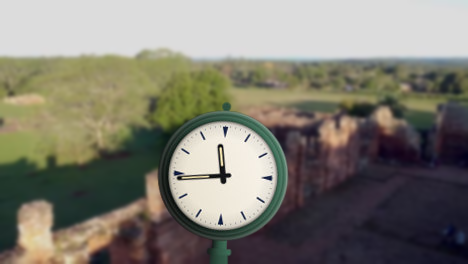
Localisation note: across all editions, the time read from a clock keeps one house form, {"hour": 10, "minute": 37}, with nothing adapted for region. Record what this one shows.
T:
{"hour": 11, "minute": 44}
